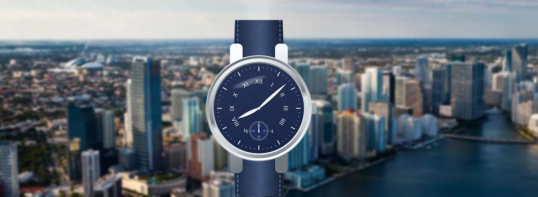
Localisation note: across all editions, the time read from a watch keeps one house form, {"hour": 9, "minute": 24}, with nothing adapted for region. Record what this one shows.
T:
{"hour": 8, "minute": 8}
